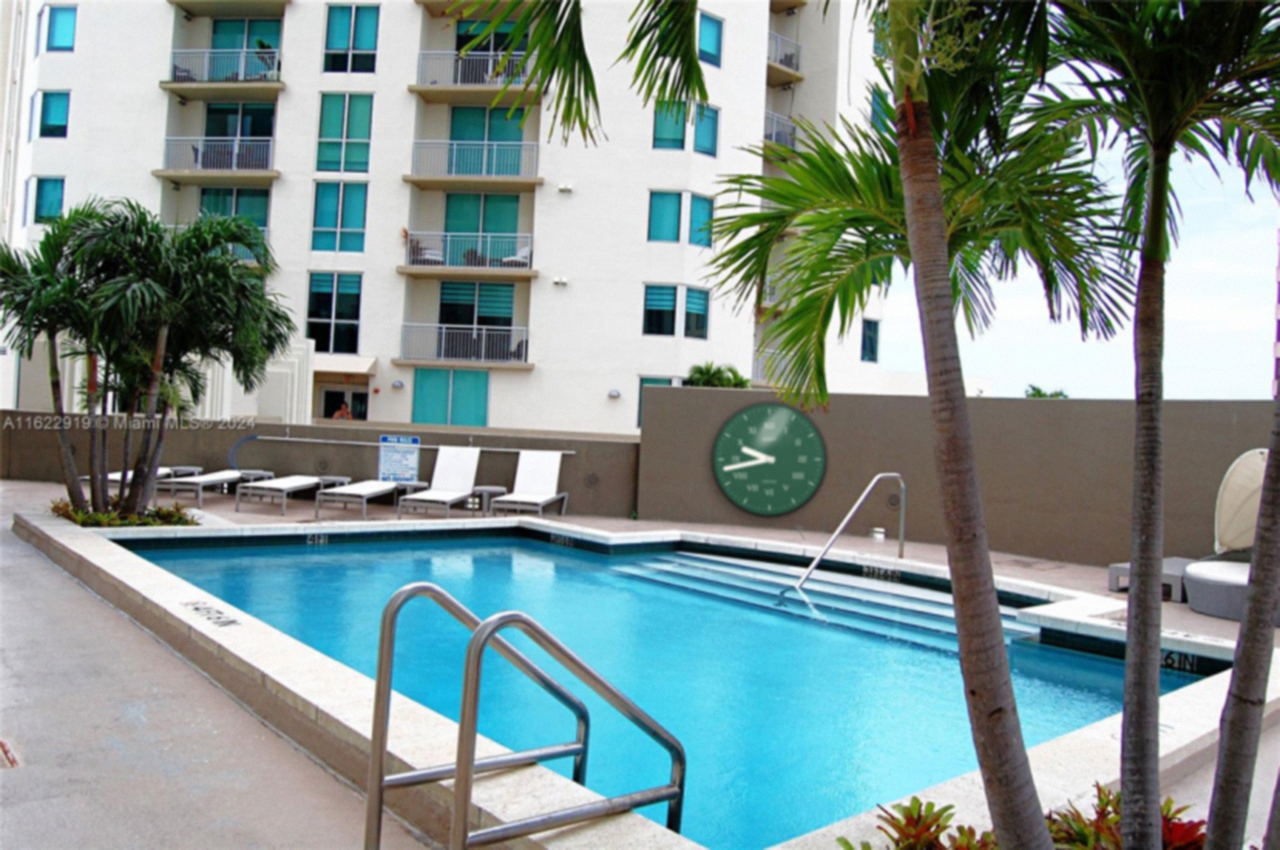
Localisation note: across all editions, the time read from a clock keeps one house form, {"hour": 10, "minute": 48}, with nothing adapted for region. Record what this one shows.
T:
{"hour": 9, "minute": 43}
